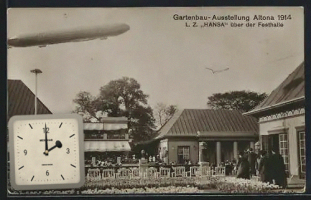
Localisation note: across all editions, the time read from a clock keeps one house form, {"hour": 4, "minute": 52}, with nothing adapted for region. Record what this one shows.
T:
{"hour": 2, "minute": 0}
